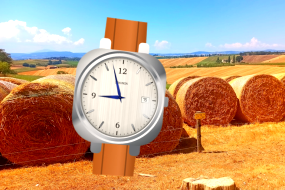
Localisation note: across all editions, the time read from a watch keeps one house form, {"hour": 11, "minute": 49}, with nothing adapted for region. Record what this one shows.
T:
{"hour": 8, "minute": 57}
